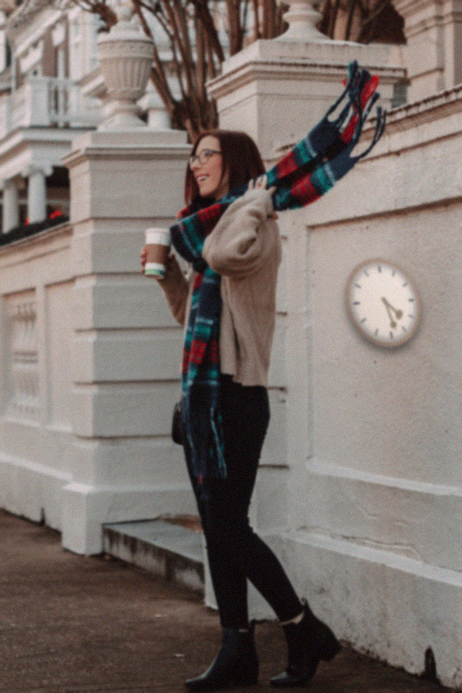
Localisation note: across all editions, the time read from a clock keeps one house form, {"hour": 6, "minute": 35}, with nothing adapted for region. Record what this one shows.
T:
{"hour": 4, "minute": 28}
